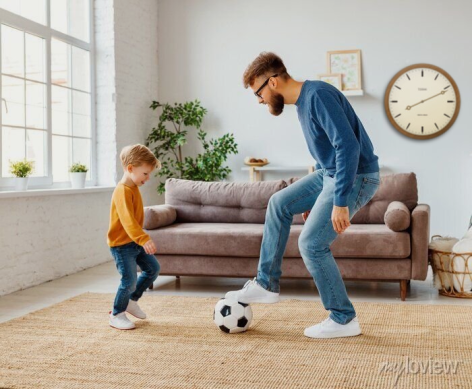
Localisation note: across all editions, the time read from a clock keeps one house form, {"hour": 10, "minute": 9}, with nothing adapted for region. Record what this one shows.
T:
{"hour": 8, "minute": 11}
